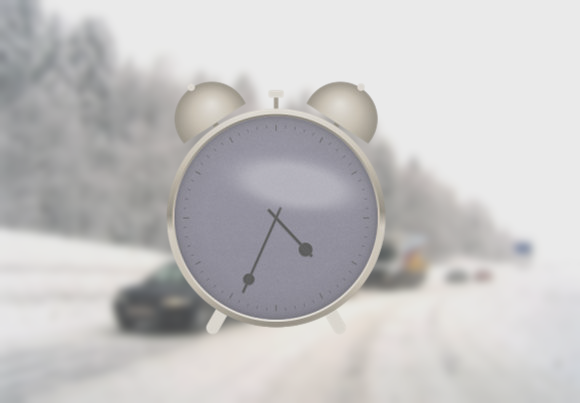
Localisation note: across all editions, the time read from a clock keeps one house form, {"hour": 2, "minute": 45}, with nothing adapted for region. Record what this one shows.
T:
{"hour": 4, "minute": 34}
